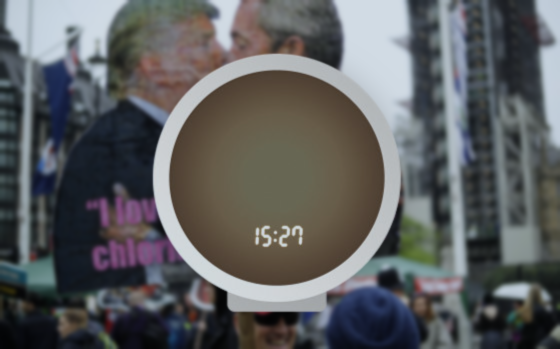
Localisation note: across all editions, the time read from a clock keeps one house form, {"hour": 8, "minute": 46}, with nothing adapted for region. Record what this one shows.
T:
{"hour": 15, "minute": 27}
